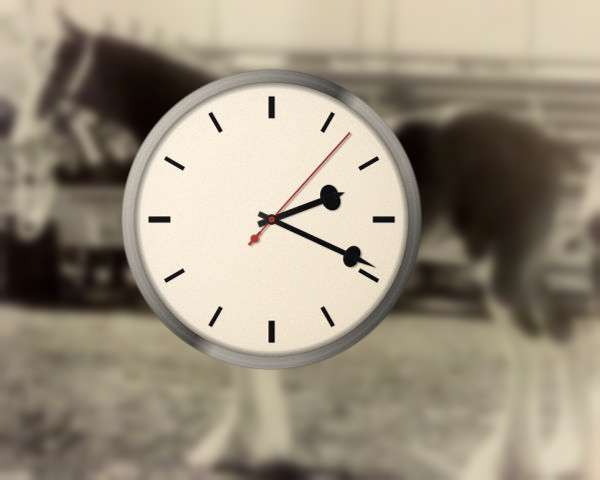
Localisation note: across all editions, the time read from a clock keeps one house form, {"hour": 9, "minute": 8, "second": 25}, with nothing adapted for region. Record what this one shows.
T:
{"hour": 2, "minute": 19, "second": 7}
